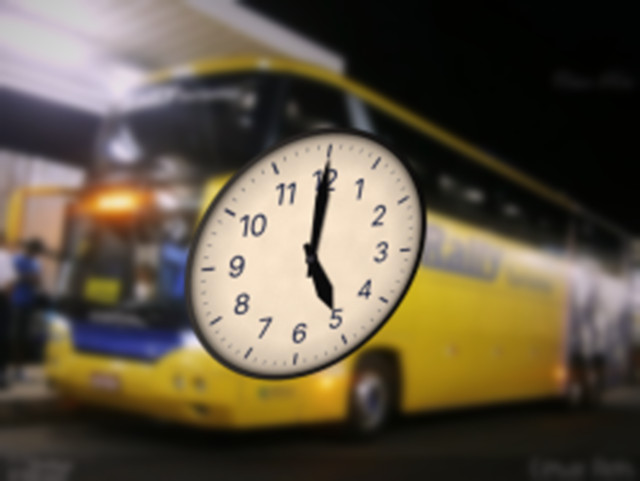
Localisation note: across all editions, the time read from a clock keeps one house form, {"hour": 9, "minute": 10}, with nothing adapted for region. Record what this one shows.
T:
{"hour": 5, "minute": 0}
